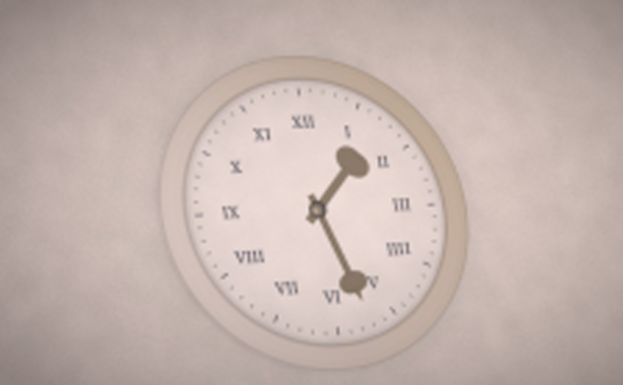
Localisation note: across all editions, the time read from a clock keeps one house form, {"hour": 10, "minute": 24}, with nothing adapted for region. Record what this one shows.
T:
{"hour": 1, "minute": 27}
